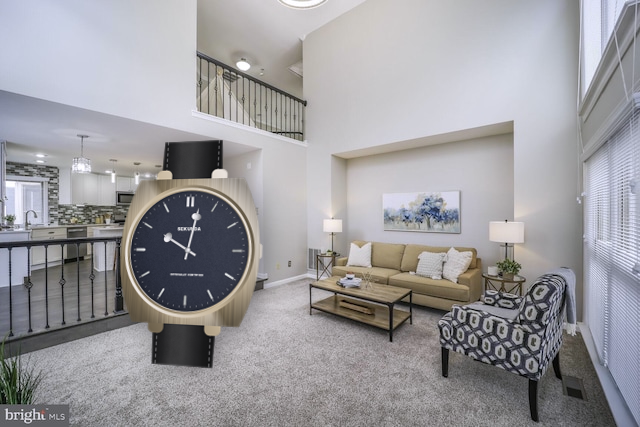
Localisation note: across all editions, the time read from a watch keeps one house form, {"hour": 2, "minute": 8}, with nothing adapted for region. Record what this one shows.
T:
{"hour": 10, "minute": 2}
